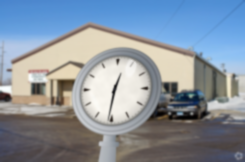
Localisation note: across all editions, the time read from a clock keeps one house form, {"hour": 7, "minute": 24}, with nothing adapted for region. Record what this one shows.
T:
{"hour": 12, "minute": 31}
